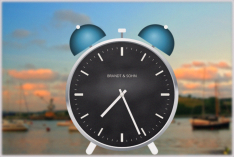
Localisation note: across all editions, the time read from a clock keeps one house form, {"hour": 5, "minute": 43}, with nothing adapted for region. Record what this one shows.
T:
{"hour": 7, "minute": 26}
